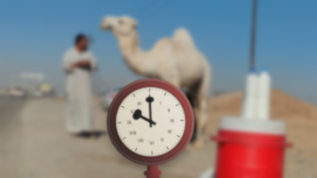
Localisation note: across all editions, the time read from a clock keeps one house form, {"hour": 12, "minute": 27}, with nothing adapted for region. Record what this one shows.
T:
{"hour": 10, "minute": 0}
